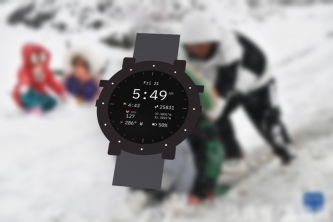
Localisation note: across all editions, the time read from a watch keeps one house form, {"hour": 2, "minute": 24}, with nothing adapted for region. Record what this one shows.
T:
{"hour": 5, "minute": 49}
